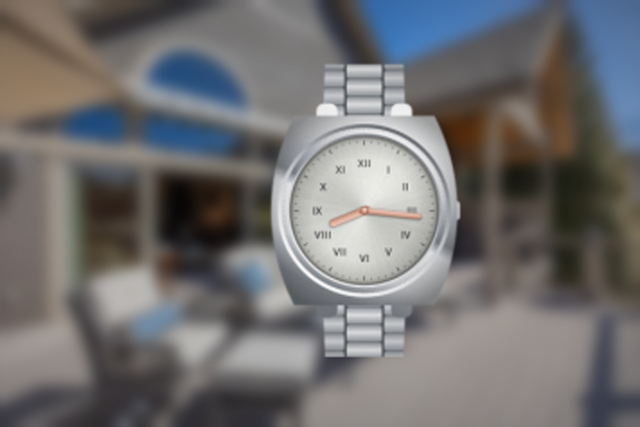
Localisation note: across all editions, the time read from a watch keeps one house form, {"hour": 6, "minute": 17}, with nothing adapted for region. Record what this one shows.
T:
{"hour": 8, "minute": 16}
